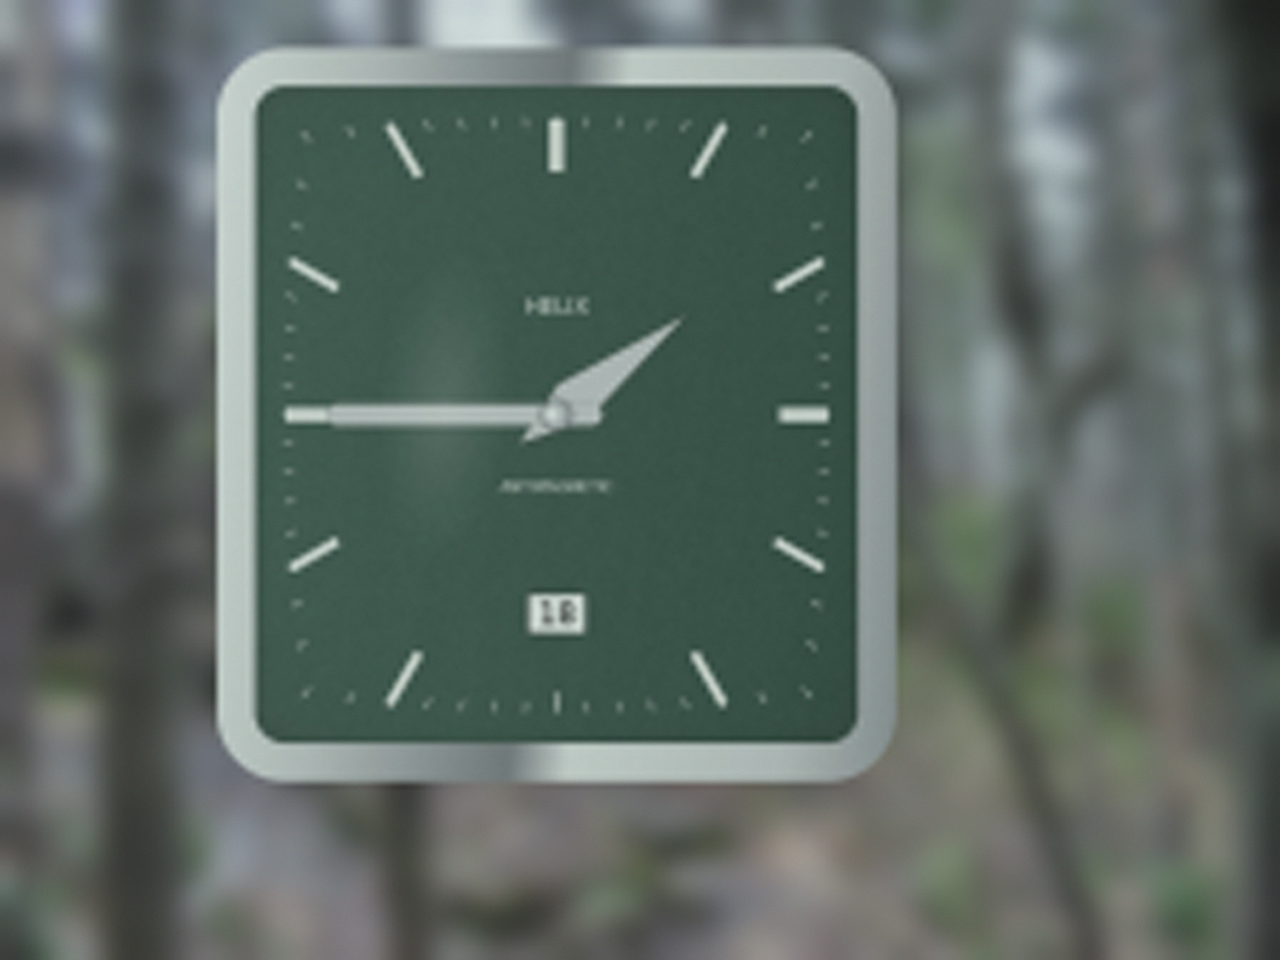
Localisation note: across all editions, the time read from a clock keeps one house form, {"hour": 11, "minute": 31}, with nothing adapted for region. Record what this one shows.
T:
{"hour": 1, "minute": 45}
